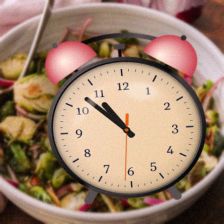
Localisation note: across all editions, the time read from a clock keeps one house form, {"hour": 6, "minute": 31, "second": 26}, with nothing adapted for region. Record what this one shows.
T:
{"hour": 10, "minute": 52, "second": 31}
